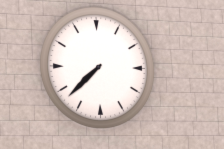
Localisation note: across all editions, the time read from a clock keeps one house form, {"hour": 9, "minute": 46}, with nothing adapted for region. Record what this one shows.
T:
{"hour": 7, "minute": 38}
